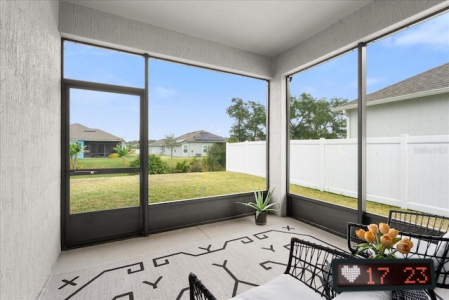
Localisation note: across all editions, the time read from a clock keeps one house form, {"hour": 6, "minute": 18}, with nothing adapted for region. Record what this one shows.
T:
{"hour": 17, "minute": 23}
